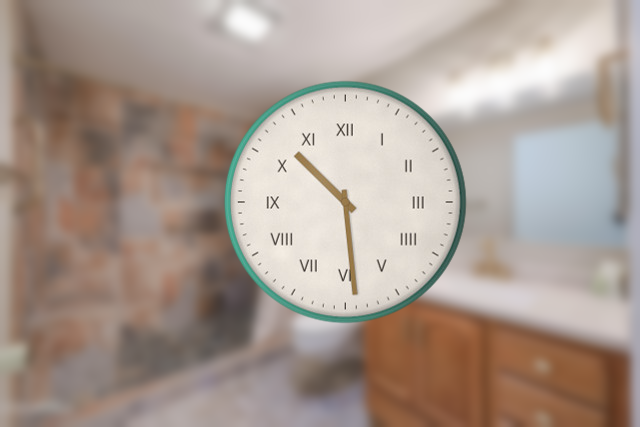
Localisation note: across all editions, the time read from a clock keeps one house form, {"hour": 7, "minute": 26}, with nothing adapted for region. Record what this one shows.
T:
{"hour": 10, "minute": 29}
